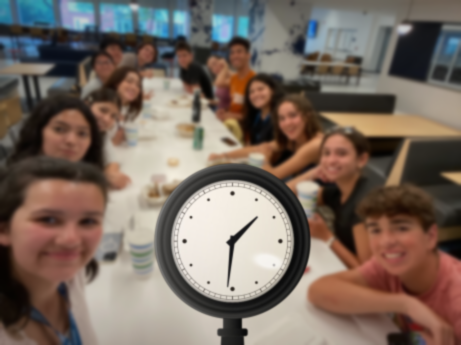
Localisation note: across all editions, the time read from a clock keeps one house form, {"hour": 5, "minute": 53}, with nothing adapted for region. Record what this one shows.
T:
{"hour": 1, "minute": 31}
